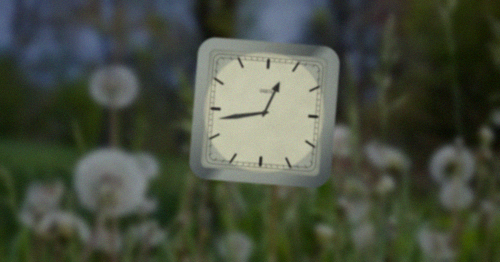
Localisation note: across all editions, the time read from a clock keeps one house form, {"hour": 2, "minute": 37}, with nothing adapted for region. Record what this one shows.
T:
{"hour": 12, "minute": 43}
